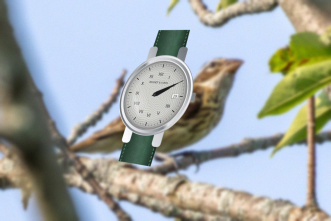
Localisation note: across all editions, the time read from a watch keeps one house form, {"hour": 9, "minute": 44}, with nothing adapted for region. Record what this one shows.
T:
{"hour": 2, "minute": 10}
